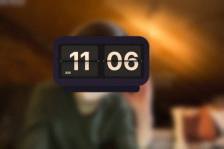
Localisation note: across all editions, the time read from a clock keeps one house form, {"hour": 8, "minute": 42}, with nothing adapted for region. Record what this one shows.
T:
{"hour": 11, "minute": 6}
